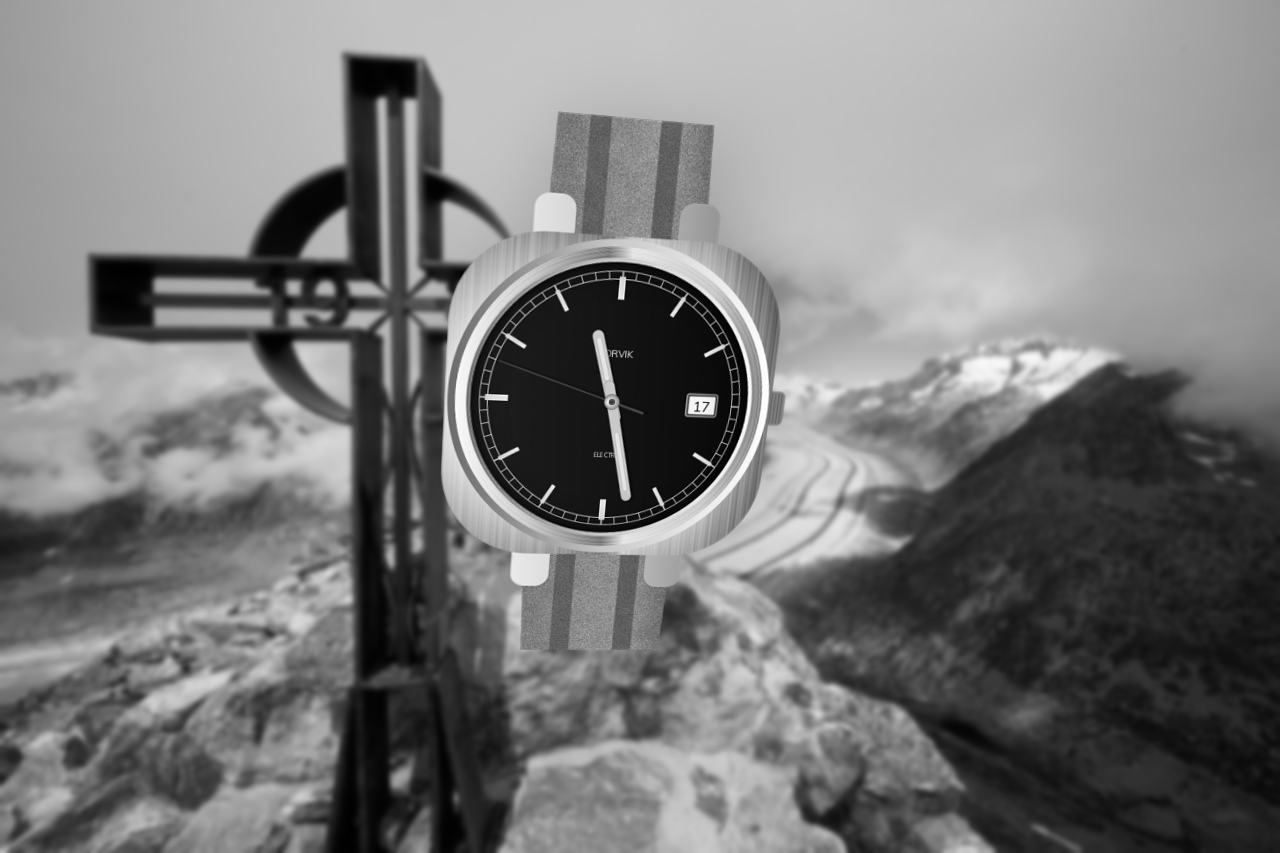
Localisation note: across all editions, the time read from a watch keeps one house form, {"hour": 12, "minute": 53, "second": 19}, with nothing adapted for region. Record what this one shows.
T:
{"hour": 11, "minute": 27, "second": 48}
